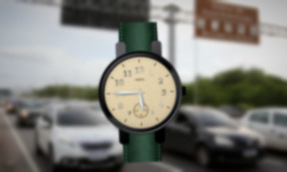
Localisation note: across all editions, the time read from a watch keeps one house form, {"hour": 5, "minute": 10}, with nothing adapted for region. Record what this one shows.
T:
{"hour": 5, "minute": 45}
